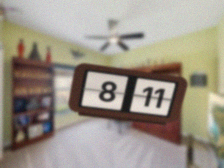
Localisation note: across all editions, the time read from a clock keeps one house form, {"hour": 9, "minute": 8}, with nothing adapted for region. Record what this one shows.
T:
{"hour": 8, "minute": 11}
